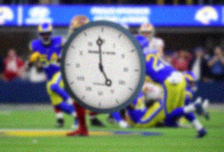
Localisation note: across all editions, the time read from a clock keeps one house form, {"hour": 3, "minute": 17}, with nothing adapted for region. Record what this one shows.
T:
{"hour": 4, "minute": 59}
